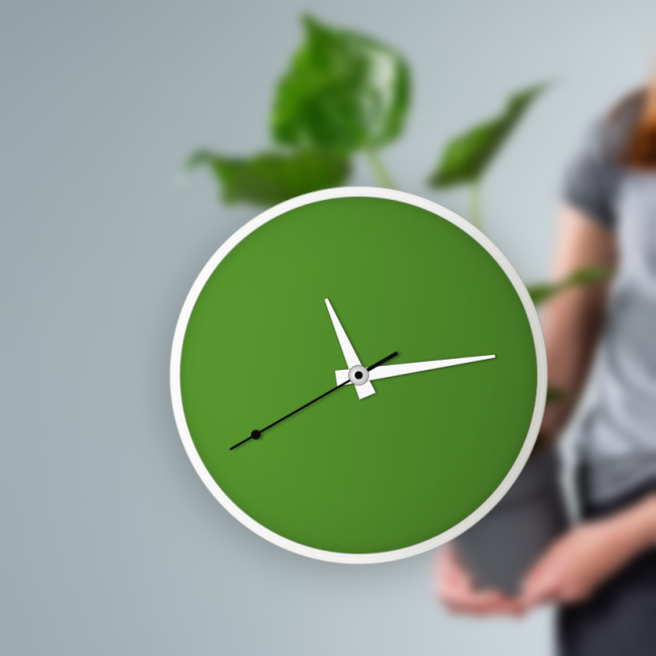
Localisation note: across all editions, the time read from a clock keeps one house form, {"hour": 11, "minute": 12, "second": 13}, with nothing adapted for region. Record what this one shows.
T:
{"hour": 11, "minute": 13, "second": 40}
